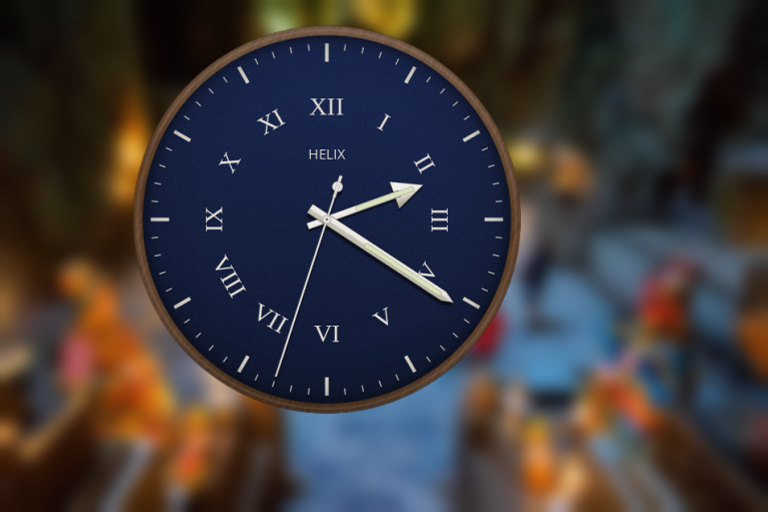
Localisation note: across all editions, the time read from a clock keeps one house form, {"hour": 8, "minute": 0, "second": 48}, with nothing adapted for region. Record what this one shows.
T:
{"hour": 2, "minute": 20, "second": 33}
